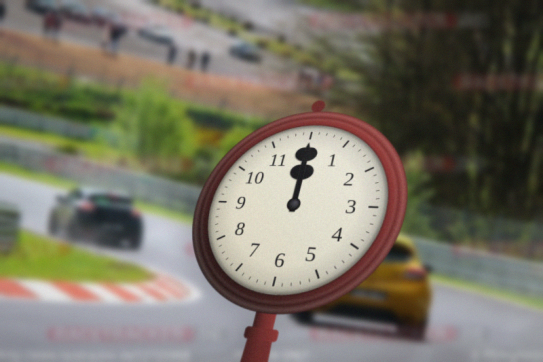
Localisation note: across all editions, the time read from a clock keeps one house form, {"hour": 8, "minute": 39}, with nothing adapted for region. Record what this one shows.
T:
{"hour": 12, "minute": 0}
